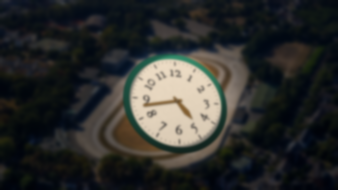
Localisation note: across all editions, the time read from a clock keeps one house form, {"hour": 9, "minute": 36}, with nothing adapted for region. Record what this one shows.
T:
{"hour": 4, "minute": 43}
